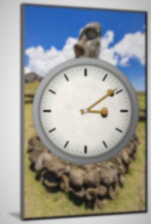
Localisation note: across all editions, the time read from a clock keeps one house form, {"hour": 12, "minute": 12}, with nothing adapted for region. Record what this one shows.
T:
{"hour": 3, "minute": 9}
